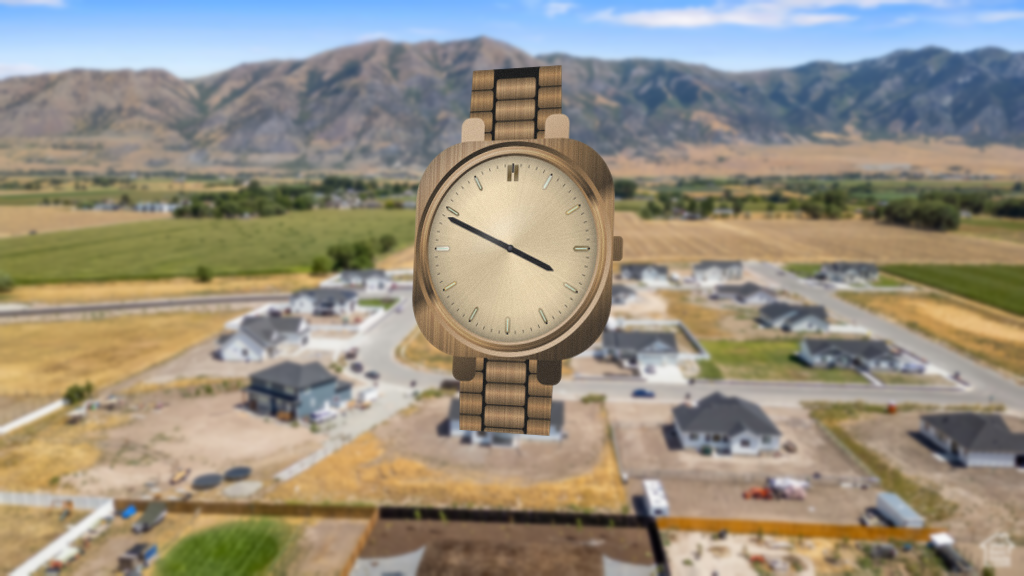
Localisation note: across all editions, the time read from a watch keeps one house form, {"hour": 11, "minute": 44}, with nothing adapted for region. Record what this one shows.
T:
{"hour": 3, "minute": 49}
